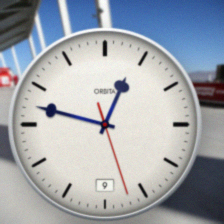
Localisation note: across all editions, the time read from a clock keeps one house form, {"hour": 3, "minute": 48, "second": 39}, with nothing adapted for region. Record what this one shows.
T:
{"hour": 12, "minute": 47, "second": 27}
